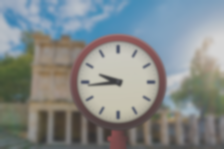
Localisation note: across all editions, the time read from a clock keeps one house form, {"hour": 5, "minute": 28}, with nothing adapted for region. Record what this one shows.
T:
{"hour": 9, "minute": 44}
